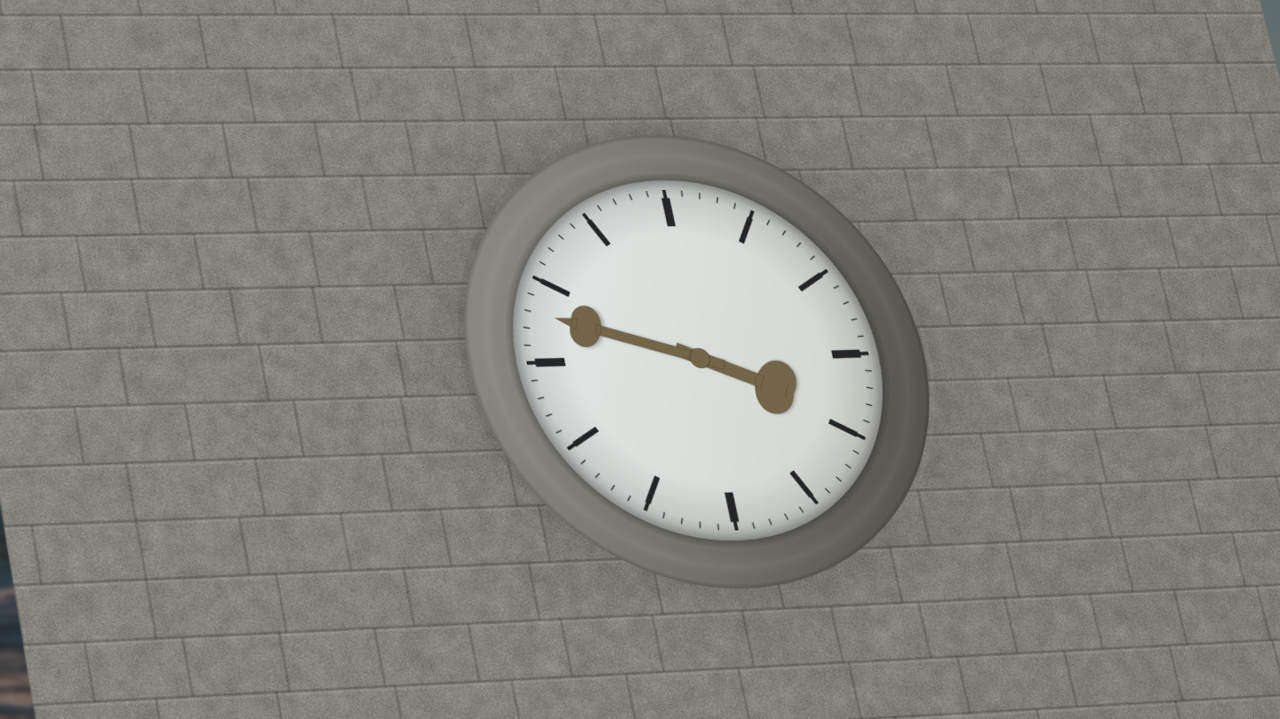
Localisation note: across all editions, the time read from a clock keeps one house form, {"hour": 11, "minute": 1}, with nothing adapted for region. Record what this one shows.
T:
{"hour": 3, "minute": 48}
